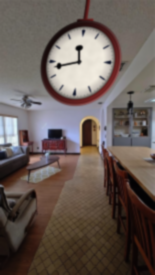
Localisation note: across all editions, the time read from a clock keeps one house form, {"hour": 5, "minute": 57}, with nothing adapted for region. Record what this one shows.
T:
{"hour": 11, "minute": 43}
